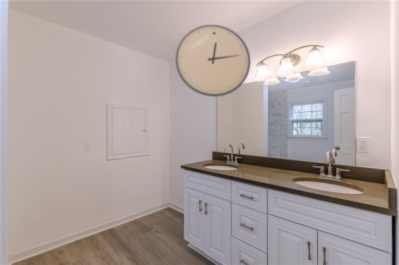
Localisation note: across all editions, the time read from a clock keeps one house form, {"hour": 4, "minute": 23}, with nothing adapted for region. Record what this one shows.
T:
{"hour": 12, "minute": 13}
